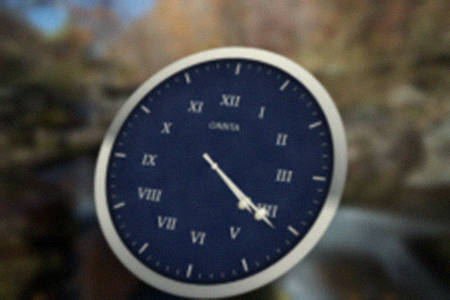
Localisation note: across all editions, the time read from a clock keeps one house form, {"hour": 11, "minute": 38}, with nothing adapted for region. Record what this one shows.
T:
{"hour": 4, "minute": 21}
